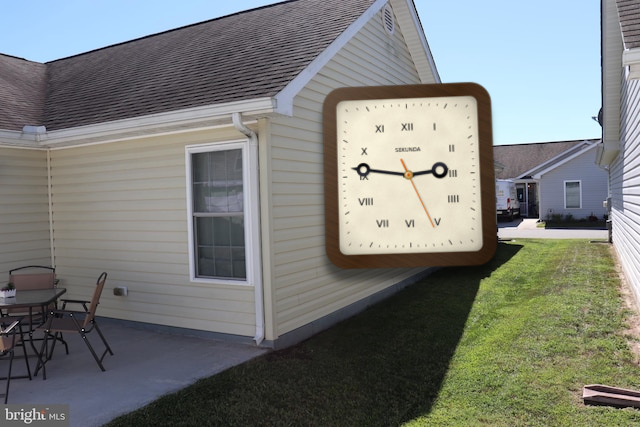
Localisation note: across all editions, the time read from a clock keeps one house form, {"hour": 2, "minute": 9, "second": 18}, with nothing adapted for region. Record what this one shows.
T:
{"hour": 2, "minute": 46, "second": 26}
